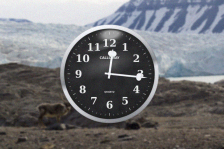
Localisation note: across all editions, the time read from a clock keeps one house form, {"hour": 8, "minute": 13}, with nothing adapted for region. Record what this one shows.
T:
{"hour": 12, "minute": 16}
